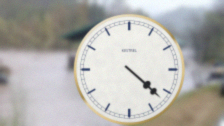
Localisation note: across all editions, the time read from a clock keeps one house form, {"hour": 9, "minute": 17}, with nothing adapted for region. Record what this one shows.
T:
{"hour": 4, "minute": 22}
